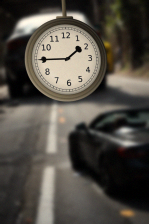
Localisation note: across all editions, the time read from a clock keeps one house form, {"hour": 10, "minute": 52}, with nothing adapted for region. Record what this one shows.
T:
{"hour": 1, "minute": 45}
